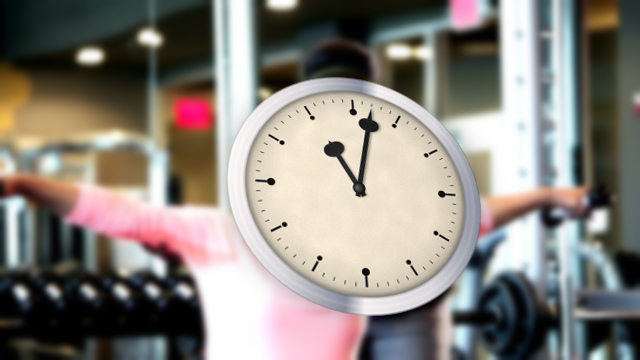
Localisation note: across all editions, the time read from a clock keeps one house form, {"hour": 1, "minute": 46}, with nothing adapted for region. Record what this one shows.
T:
{"hour": 11, "minute": 2}
